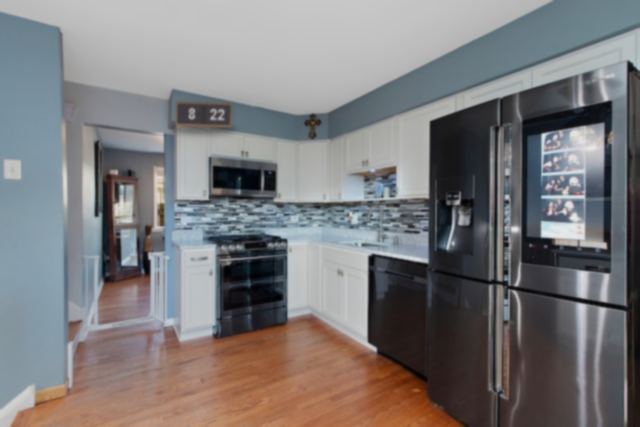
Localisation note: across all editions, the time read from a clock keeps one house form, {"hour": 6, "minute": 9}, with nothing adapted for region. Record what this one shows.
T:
{"hour": 8, "minute": 22}
